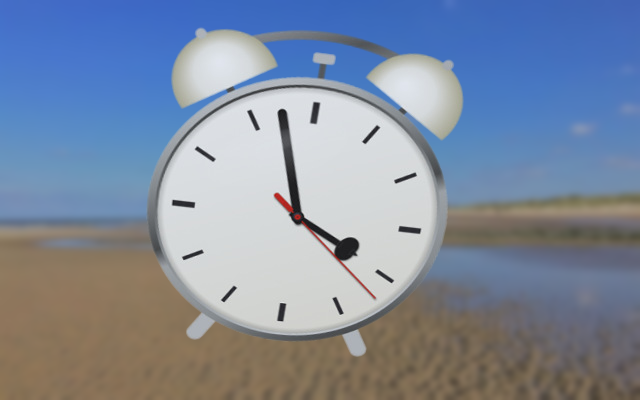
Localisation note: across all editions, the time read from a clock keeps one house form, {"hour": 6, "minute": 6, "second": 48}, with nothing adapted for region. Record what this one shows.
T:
{"hour": 3, "minute": 57, "second": 22}
